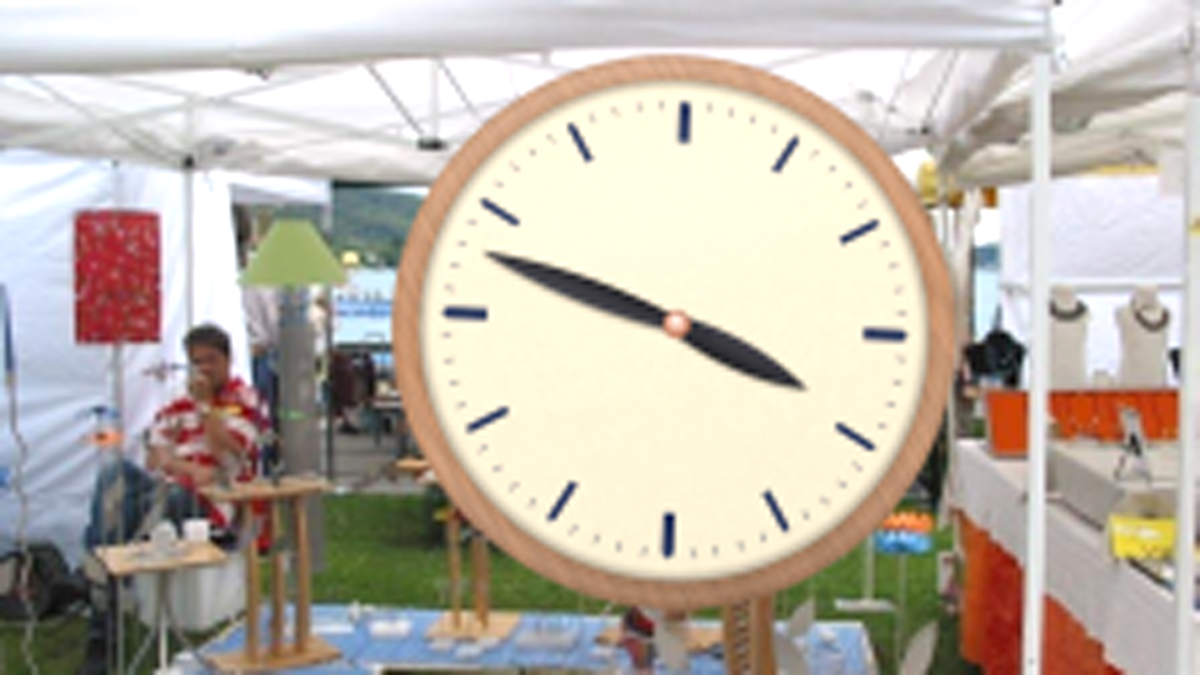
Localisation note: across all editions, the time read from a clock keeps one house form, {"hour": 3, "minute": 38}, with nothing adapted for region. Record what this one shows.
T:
{"hour": 3, "minute": 48}
